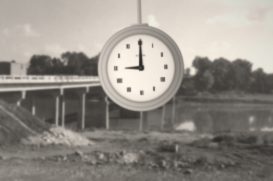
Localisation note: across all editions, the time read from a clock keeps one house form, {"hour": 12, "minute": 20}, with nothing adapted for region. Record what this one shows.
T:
{"hour": 9, "minute": 0}
